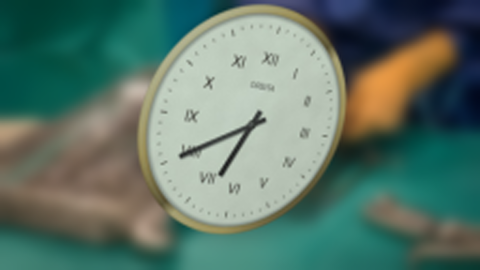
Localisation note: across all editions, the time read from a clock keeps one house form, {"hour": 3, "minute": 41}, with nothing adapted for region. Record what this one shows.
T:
{"hour": 6, "minute": 40}
